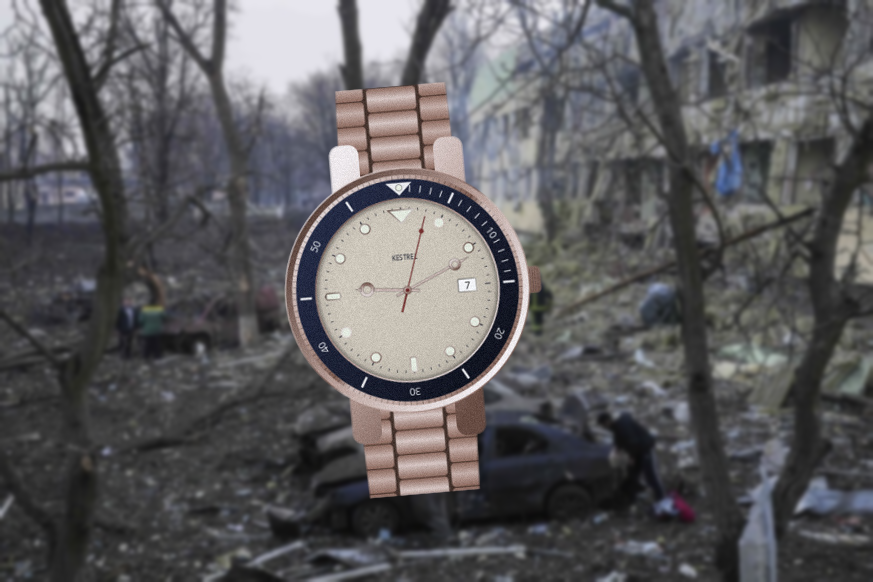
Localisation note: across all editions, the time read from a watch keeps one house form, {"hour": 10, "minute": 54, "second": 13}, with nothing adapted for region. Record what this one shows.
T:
{"hour": 9, "minute": 11, "second": 3}
